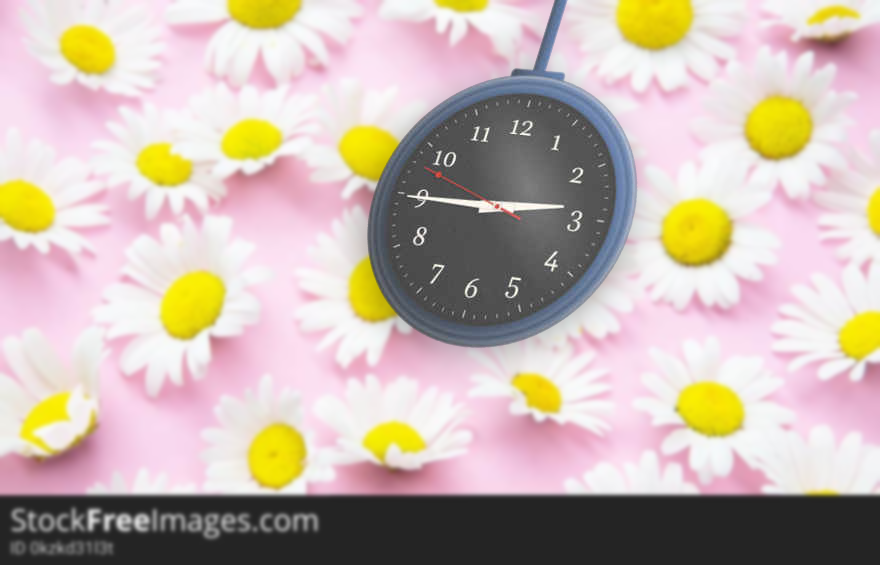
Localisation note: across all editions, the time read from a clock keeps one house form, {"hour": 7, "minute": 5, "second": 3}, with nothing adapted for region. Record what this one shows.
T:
{"hour": 2, "minute": 44, "second": 48}
